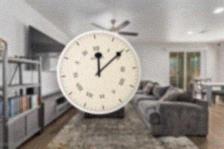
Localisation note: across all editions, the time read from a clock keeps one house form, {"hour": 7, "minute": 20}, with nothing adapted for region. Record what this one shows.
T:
{"hour": 12, "minute": 9}
